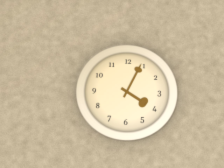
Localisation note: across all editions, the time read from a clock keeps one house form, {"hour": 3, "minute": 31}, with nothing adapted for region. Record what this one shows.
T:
{"hour": 4, "minute": 4}
